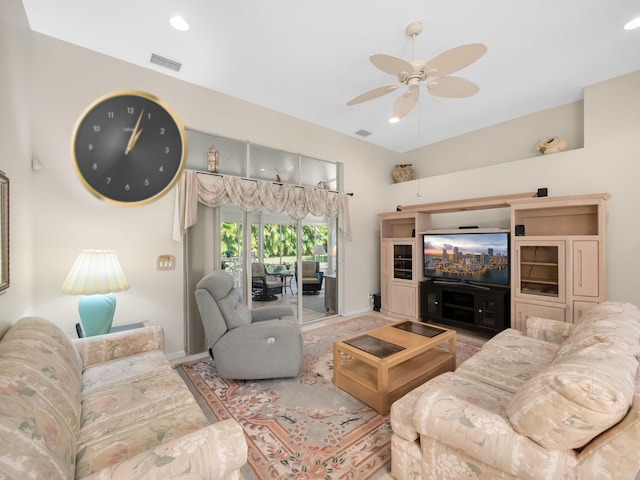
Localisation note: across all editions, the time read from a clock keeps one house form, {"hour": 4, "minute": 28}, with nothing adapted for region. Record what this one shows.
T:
{"hour": 1, "minute": 3}
